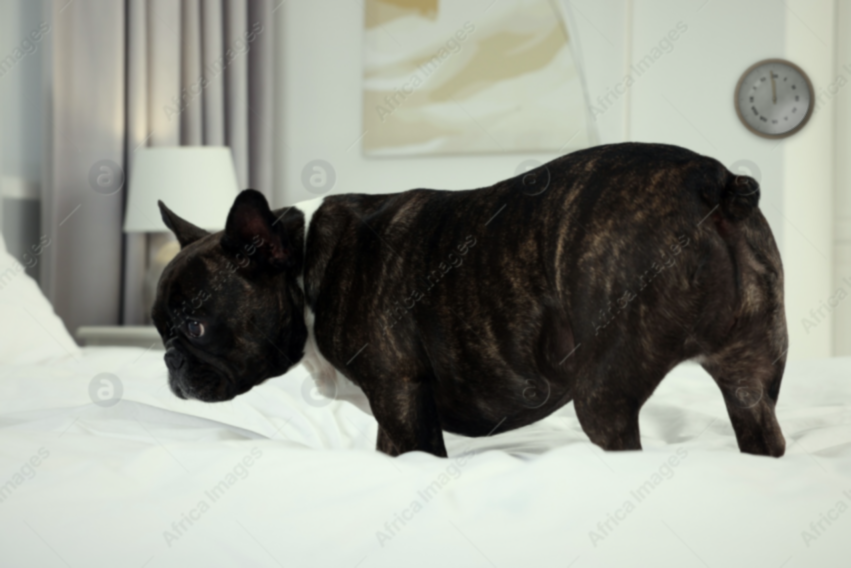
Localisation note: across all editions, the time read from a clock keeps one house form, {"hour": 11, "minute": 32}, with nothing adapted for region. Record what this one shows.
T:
{"hour": 11, "minute": 59}
